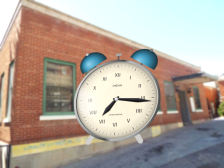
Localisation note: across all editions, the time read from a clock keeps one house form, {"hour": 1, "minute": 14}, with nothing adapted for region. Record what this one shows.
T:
{"hour": 7, "minute": 16}
